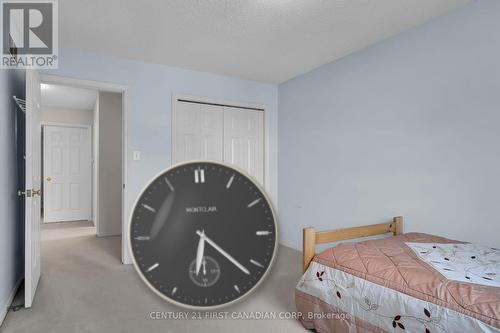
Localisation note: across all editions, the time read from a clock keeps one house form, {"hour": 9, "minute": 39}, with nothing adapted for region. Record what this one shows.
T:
{"hour": 6, "minute": 22}
